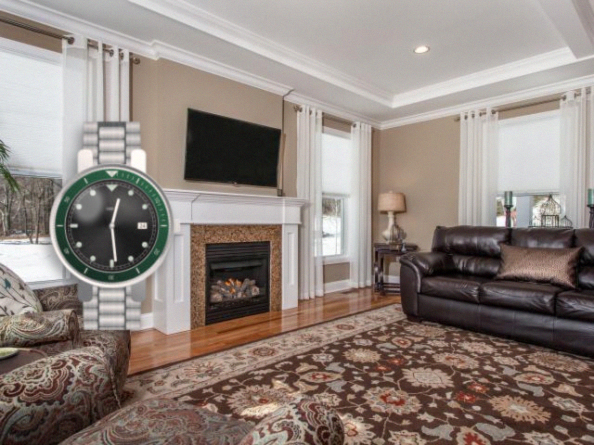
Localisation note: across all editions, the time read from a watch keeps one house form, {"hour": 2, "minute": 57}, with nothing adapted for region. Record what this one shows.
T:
{"hour": 12, "minute": 29}
